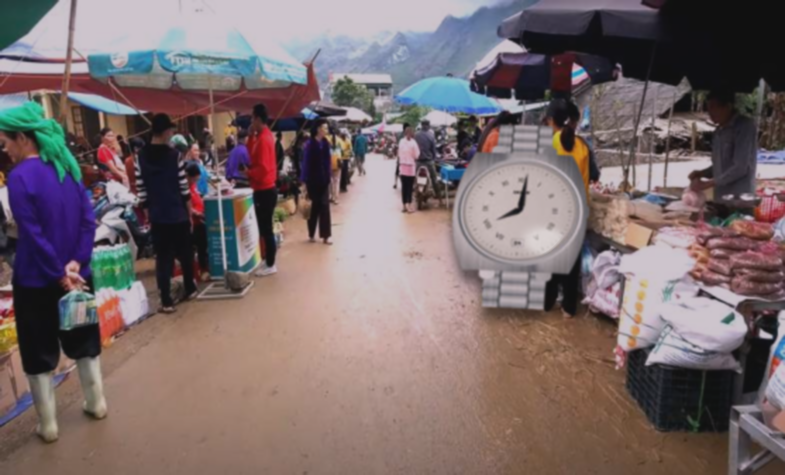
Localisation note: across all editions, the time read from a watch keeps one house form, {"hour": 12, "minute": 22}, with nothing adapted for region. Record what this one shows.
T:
{"hour": 8, "minute": 1}
